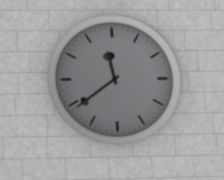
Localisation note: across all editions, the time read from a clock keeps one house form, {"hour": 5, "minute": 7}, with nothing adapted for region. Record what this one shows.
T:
{"hour": 11, "minute": 39}
